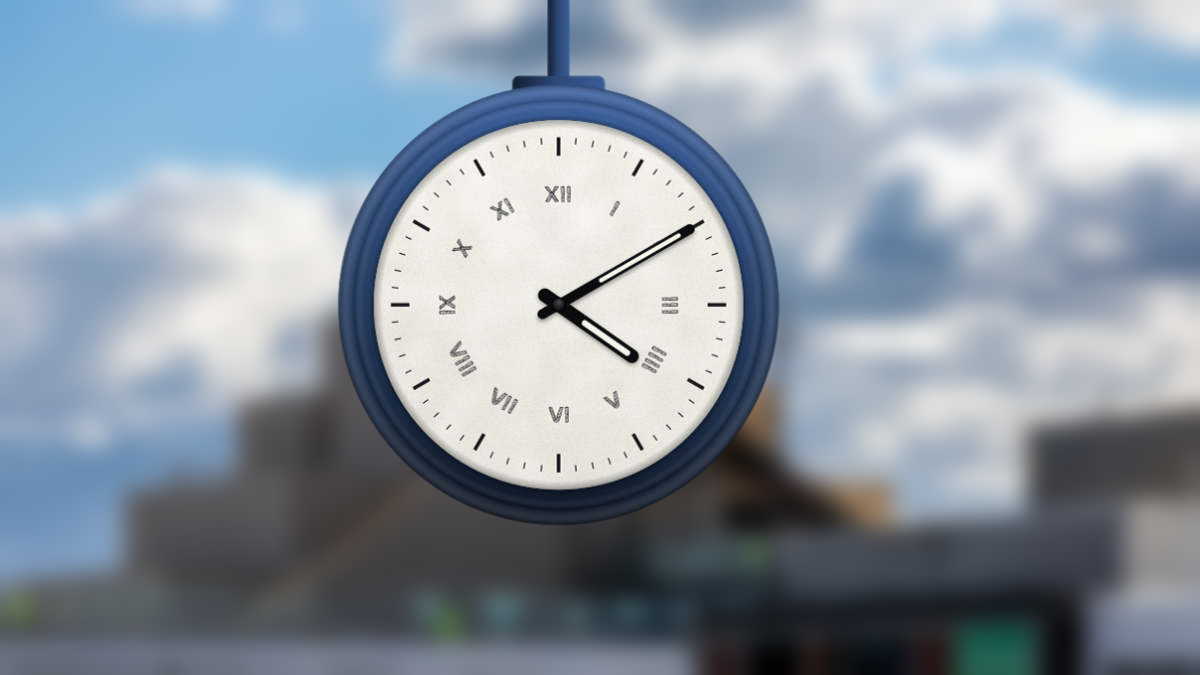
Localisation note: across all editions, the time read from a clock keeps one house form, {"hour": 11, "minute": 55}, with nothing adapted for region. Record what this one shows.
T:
{"hour": 4, "minute": 10}
